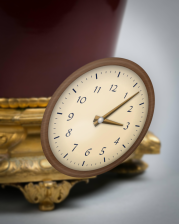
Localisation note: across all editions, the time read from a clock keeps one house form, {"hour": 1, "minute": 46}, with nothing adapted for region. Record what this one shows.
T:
{"hour": 3, "minute": 7}
